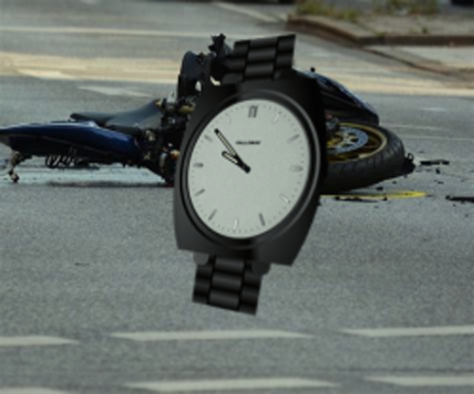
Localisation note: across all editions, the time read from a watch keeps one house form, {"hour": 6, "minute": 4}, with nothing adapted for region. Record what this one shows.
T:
{"hour": 9, "minute": 52}
